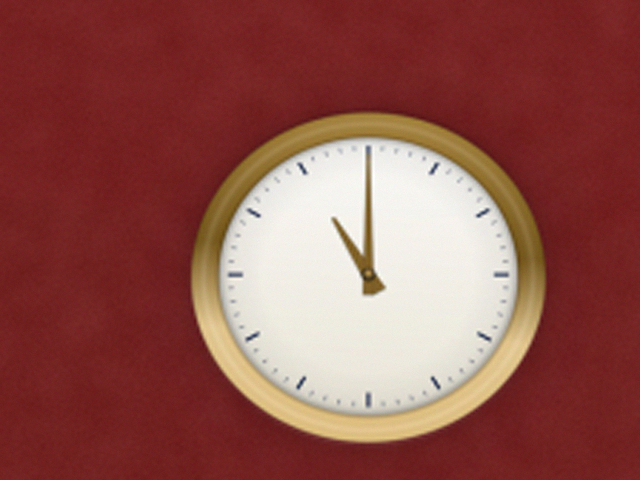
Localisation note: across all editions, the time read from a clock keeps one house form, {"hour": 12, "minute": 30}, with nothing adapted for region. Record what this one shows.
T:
{"hour": 11, "minute": 0}
